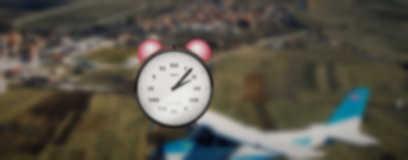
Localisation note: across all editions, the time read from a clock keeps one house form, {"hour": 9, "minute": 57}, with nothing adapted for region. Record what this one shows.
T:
{"hour": 2, "minute": 7}
